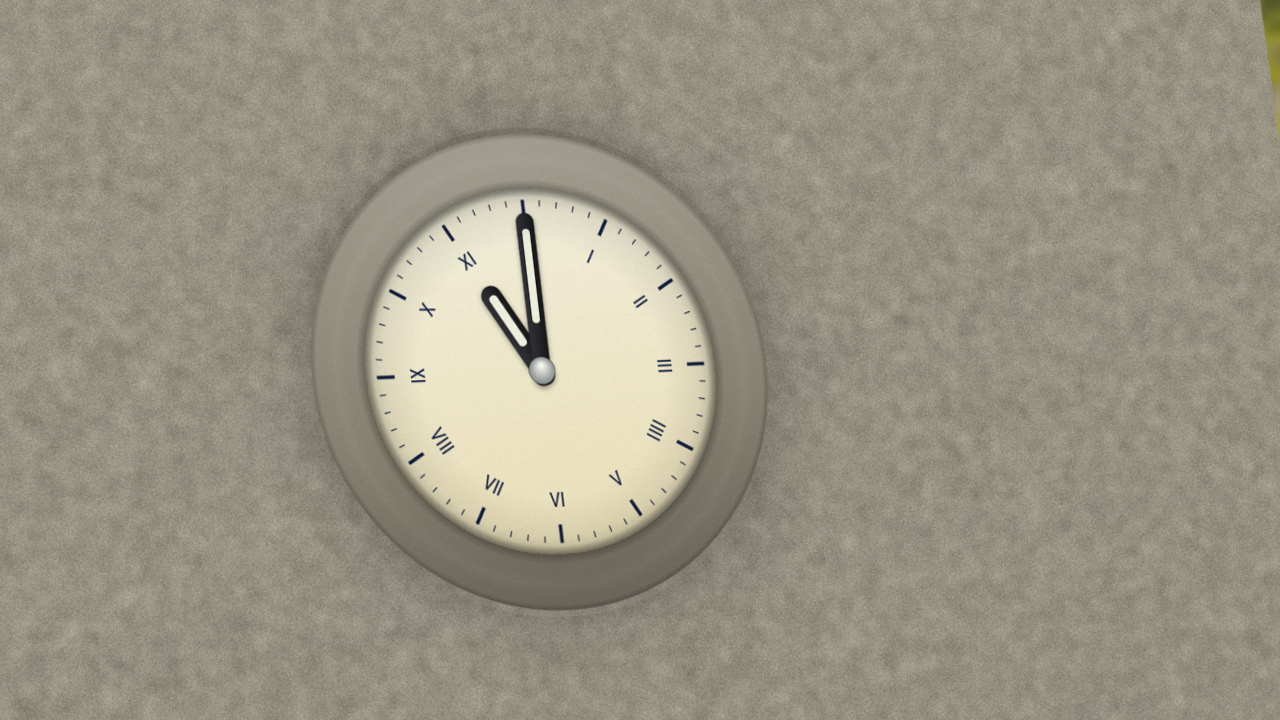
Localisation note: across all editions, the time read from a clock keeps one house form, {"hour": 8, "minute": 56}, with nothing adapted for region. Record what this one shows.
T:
{"hour": 11, "minute": 0}
